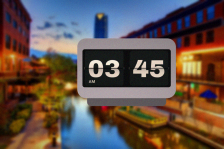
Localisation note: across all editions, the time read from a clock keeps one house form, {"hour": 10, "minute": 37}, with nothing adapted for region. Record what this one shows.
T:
{"hour": 3, "minute": 45}
